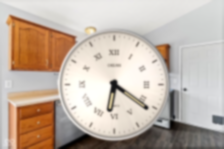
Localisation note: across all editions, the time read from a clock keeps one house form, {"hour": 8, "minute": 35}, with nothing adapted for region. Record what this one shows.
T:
{"hour": 6, "minute": 21}
